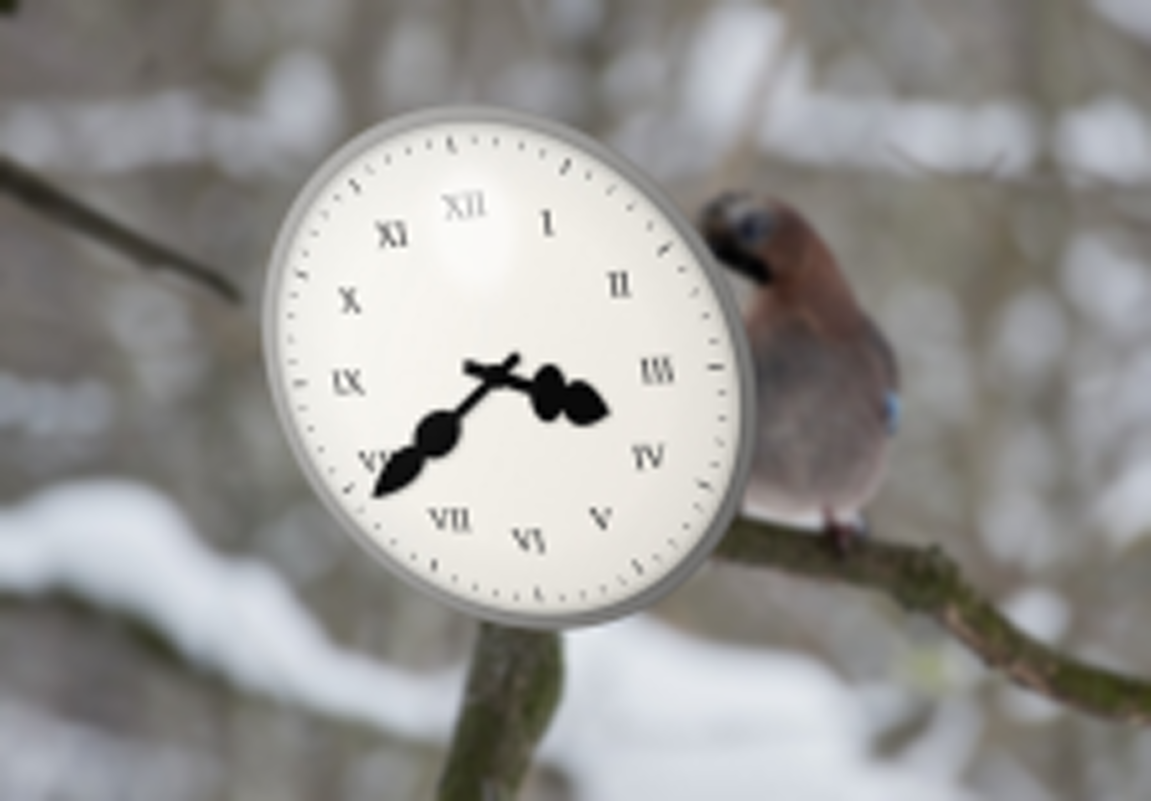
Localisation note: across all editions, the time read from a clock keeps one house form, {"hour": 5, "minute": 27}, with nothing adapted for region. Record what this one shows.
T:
{"hour": 3, "minute": 39}
